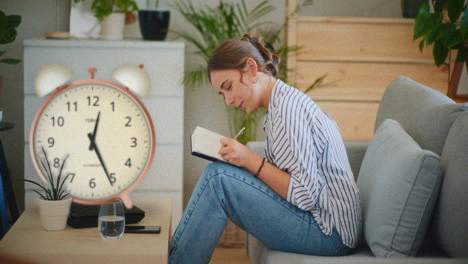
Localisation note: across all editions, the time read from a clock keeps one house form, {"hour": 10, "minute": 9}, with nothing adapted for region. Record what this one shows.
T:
{"hour": 12, "minute": 26}
